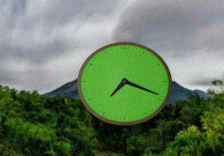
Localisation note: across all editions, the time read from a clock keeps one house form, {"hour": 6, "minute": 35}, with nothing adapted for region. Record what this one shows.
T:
{"hour": 7, "minute": 19}
